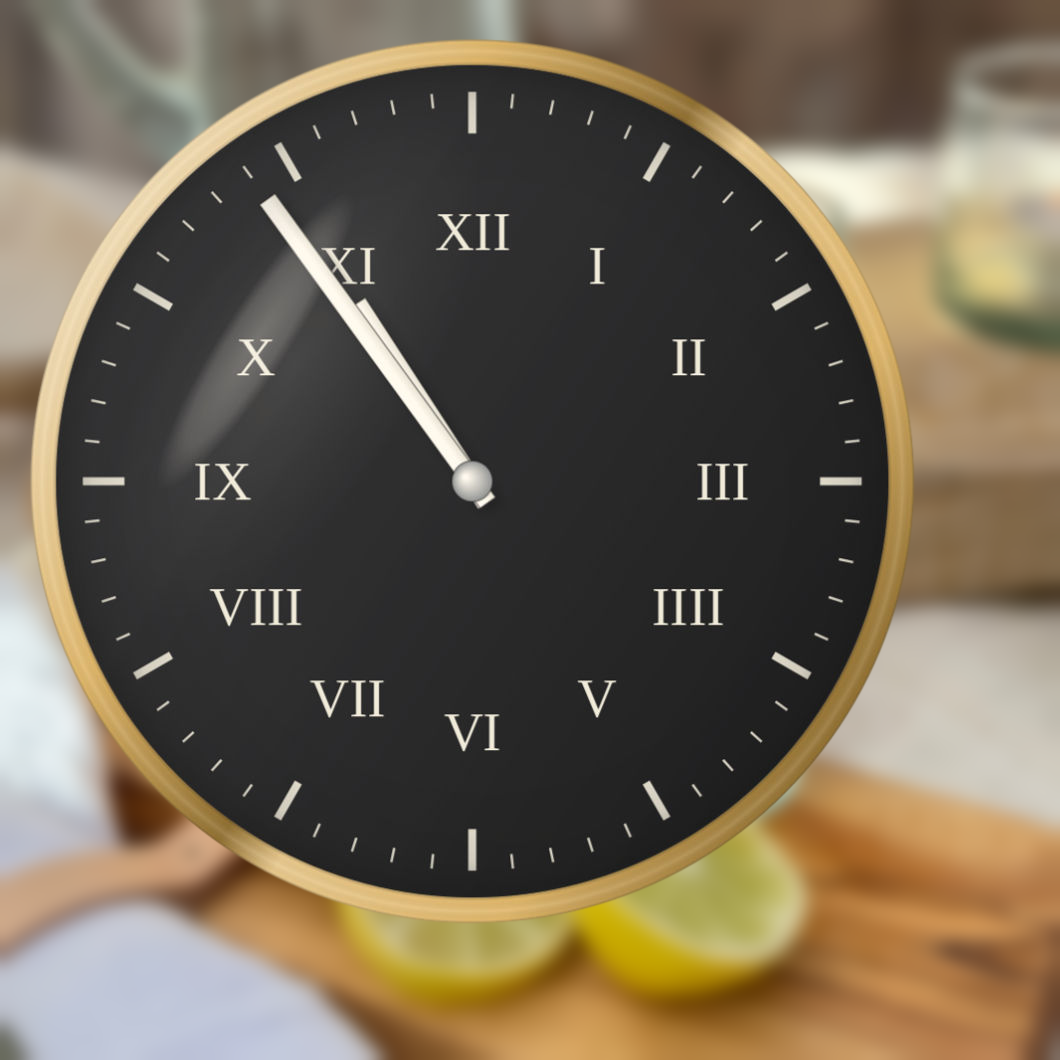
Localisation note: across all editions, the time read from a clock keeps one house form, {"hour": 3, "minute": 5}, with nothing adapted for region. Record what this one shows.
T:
{"hour": 10, "minute": 54}
